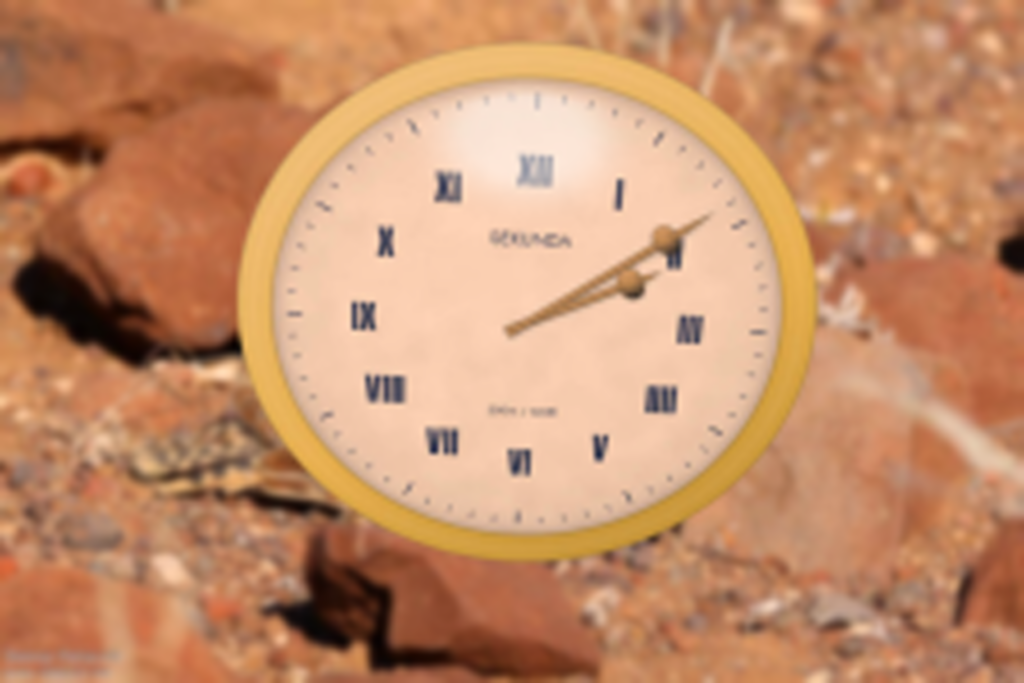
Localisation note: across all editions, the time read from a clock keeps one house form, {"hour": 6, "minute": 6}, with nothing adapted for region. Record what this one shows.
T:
{"hour": 2, "minute": 9}
